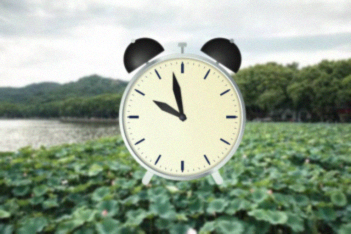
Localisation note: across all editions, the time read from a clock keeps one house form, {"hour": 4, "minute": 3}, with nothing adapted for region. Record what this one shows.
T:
{"hour": 9, "minute": 58}
